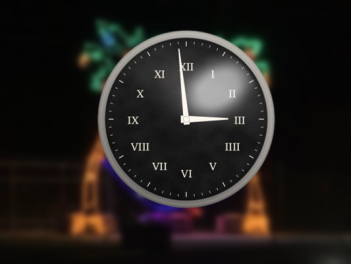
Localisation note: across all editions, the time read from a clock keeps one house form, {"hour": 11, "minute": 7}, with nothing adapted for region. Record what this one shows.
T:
{"hour": 2, "minute": 59}
